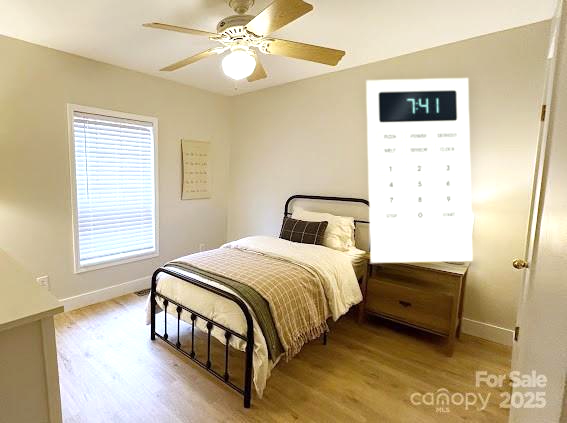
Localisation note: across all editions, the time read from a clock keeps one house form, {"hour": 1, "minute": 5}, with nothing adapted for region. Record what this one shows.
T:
{"hour": 7, "minute": 41}
